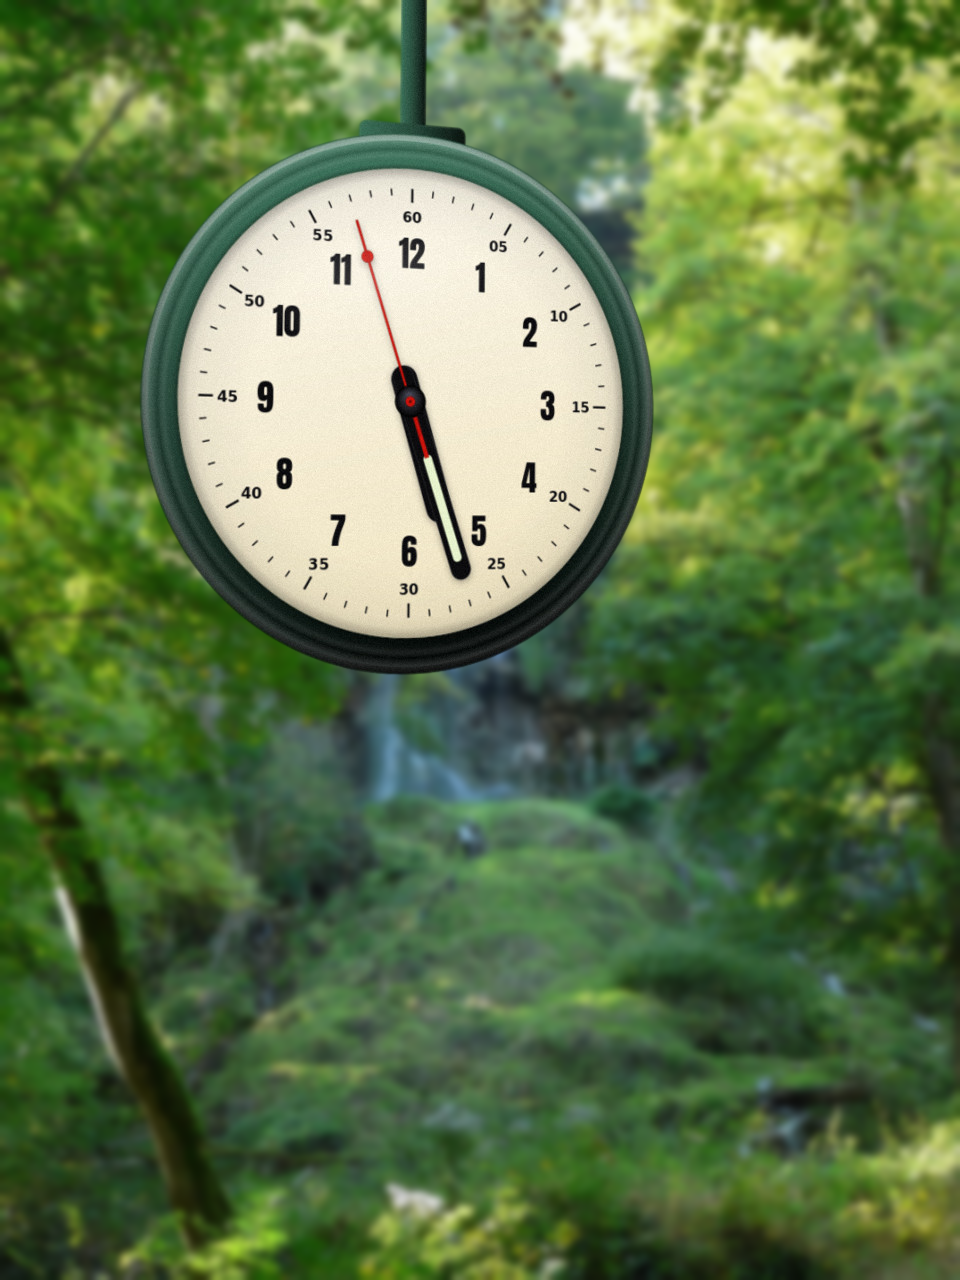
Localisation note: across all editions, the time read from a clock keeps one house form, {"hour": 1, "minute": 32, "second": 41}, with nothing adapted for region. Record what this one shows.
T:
{"hour": 5, "minute": 26, "second": 57}
